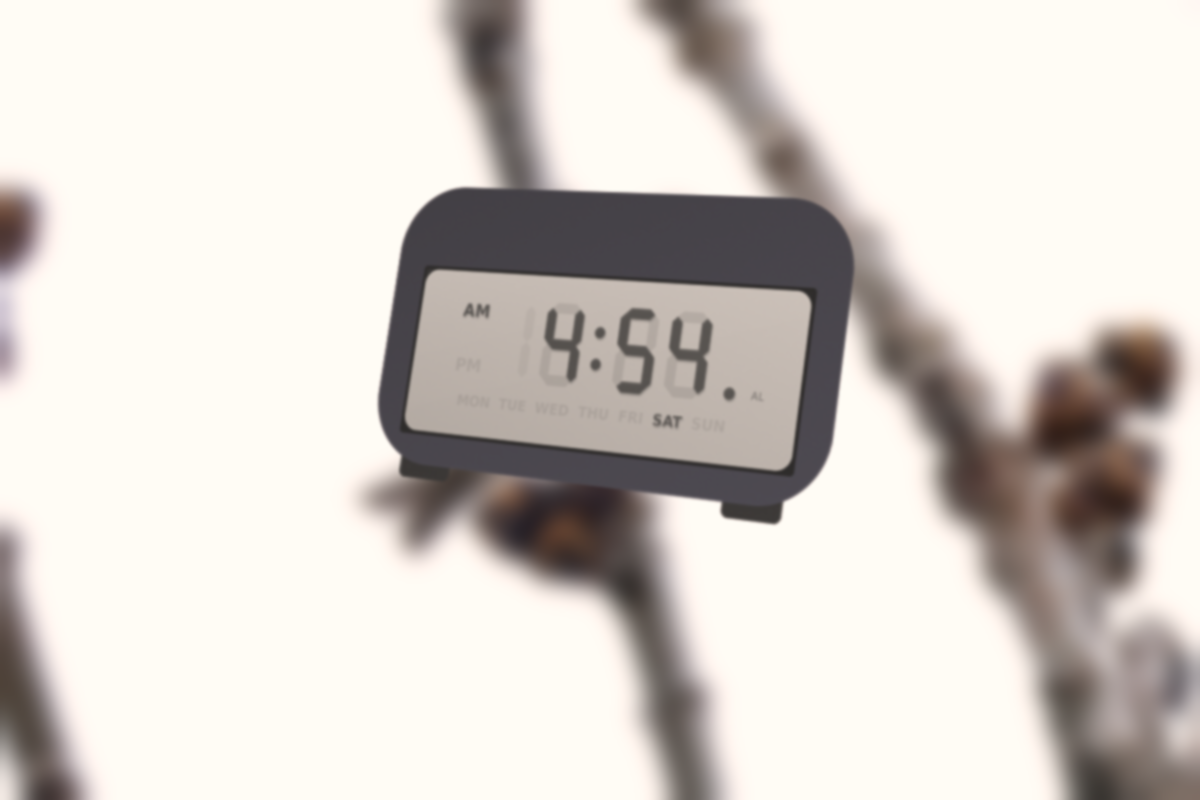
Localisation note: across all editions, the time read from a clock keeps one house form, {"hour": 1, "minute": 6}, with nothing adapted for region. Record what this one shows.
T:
{"hour": 4, "minute": 54}
